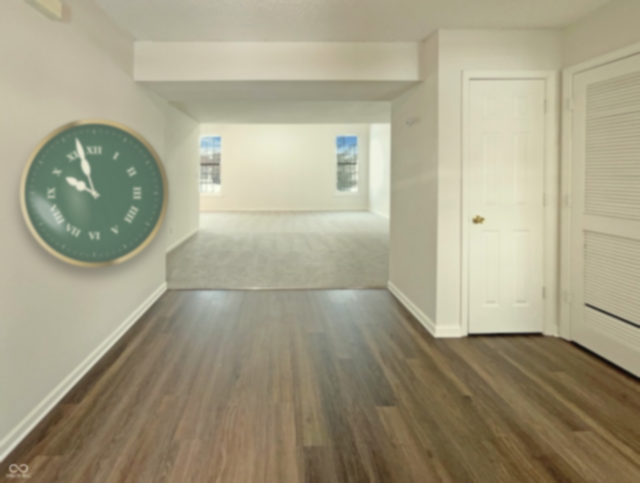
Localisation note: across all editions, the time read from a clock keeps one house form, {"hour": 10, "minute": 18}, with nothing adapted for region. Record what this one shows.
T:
{"hour": 9, "minute": 57}
